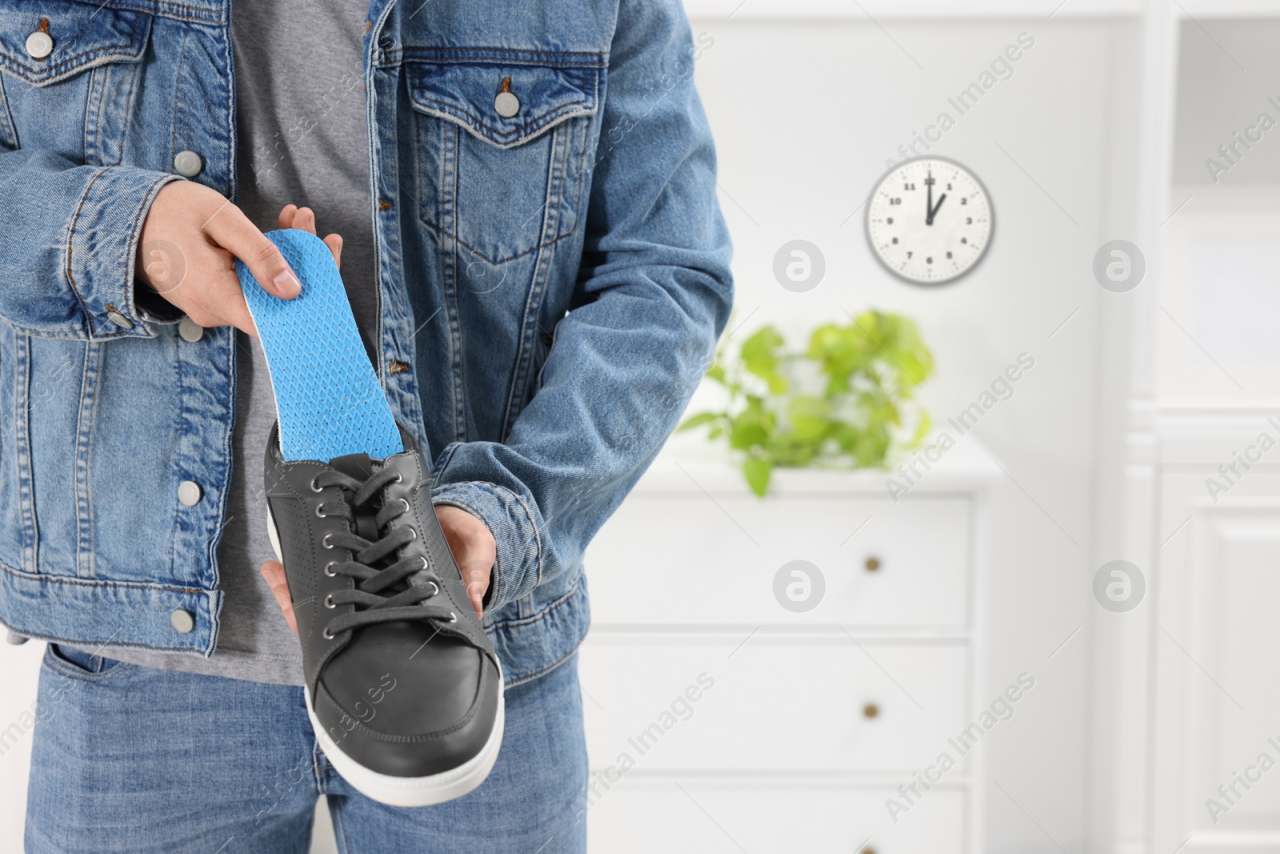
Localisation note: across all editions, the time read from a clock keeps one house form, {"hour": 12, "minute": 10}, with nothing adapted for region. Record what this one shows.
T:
{"hour": 1, "minute": 0}
